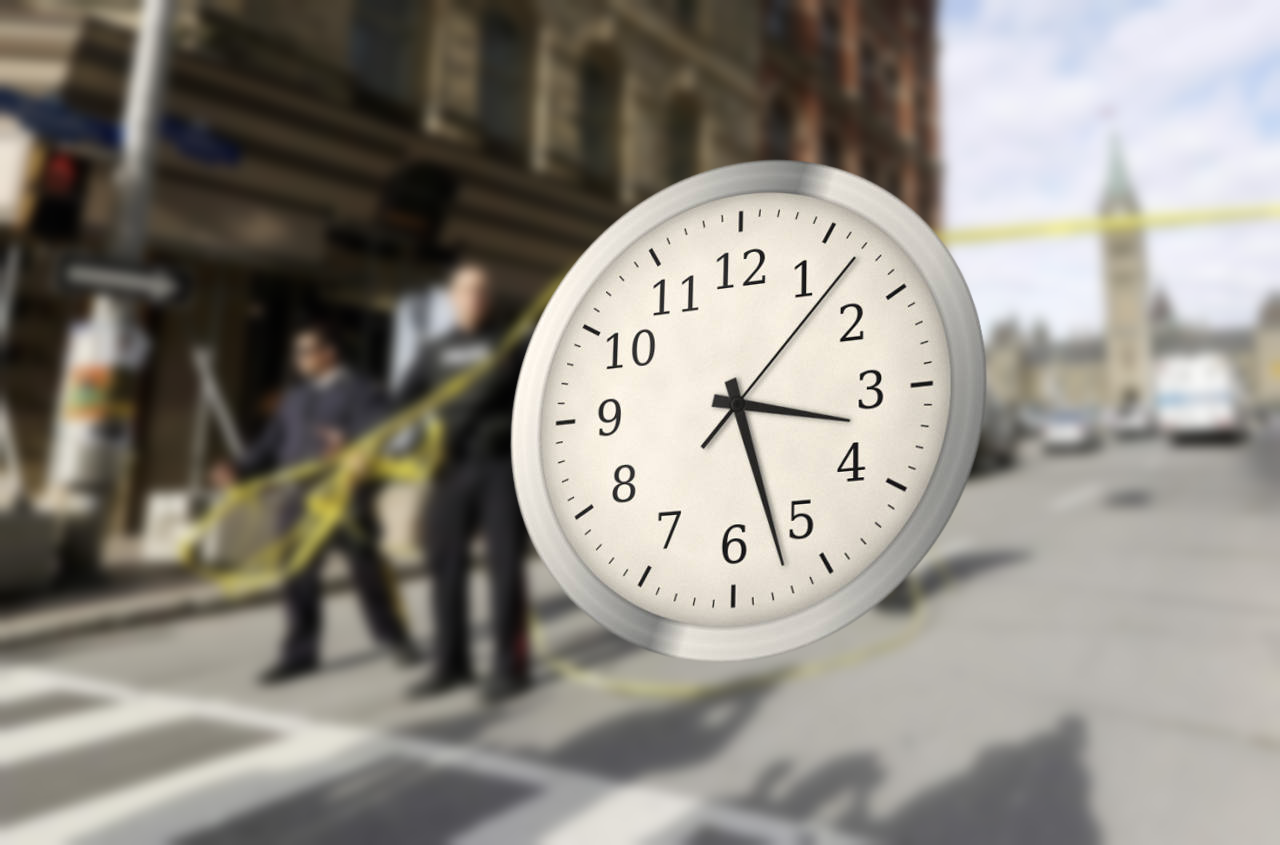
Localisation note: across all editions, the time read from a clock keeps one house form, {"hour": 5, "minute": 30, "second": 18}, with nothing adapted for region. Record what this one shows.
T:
{"hour": 3, "minute": 27, "second": 7}
